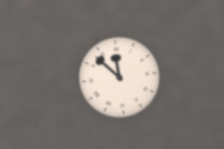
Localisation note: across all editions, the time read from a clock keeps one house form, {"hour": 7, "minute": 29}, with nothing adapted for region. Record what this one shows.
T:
{"hour": 11, "minute": 53}
